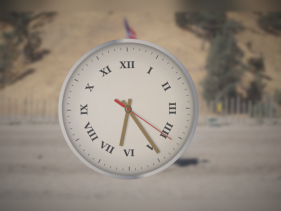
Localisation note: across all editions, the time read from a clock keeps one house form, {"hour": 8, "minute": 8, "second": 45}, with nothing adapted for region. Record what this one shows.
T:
{"hour": 6, "minute": 24, "second": 21}
